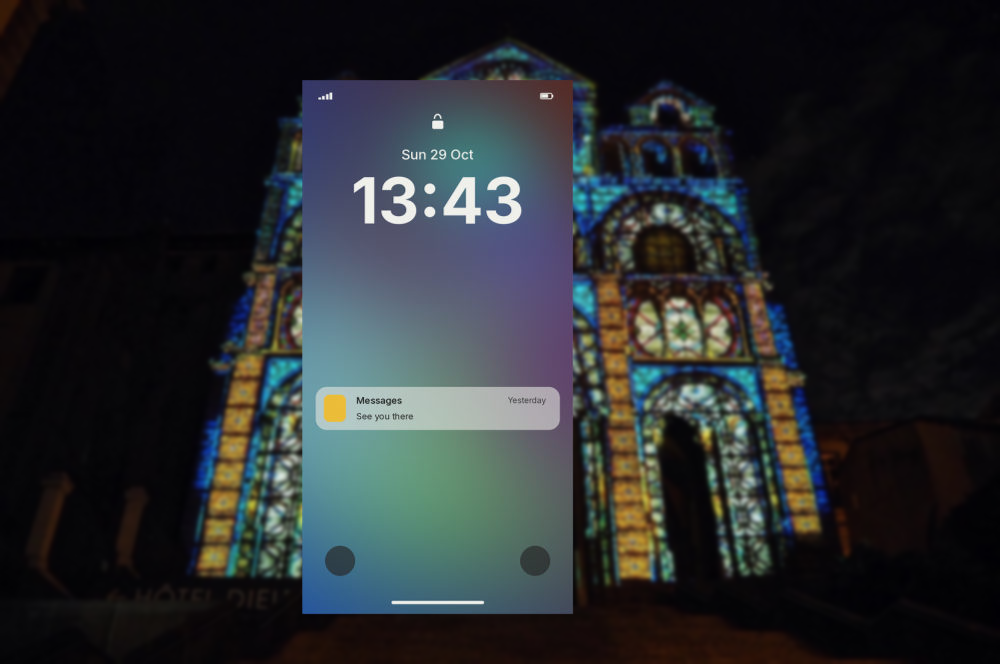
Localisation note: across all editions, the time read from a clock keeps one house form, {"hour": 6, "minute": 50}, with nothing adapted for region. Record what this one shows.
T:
{"hour": 13, "minute": 43}
